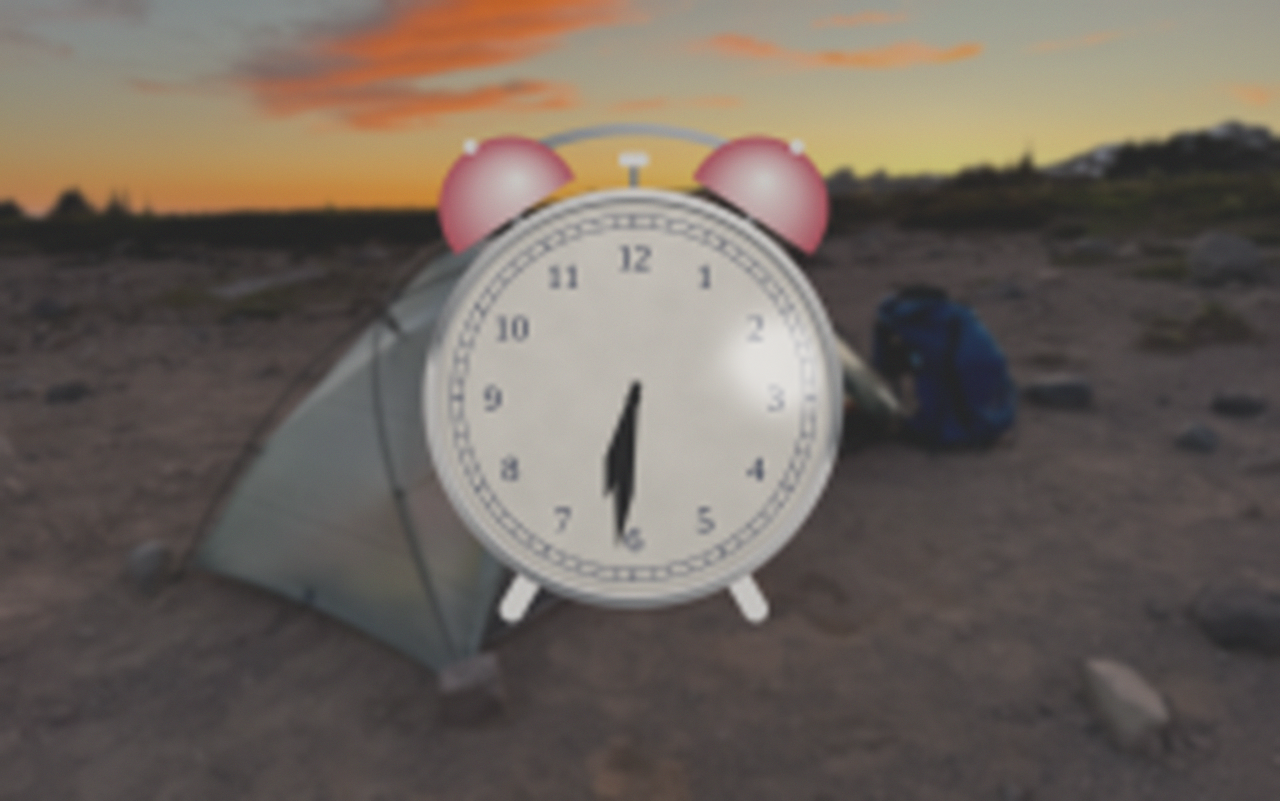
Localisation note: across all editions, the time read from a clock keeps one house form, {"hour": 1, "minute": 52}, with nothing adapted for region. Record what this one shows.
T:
{"hour": 6, "minute": 31}
